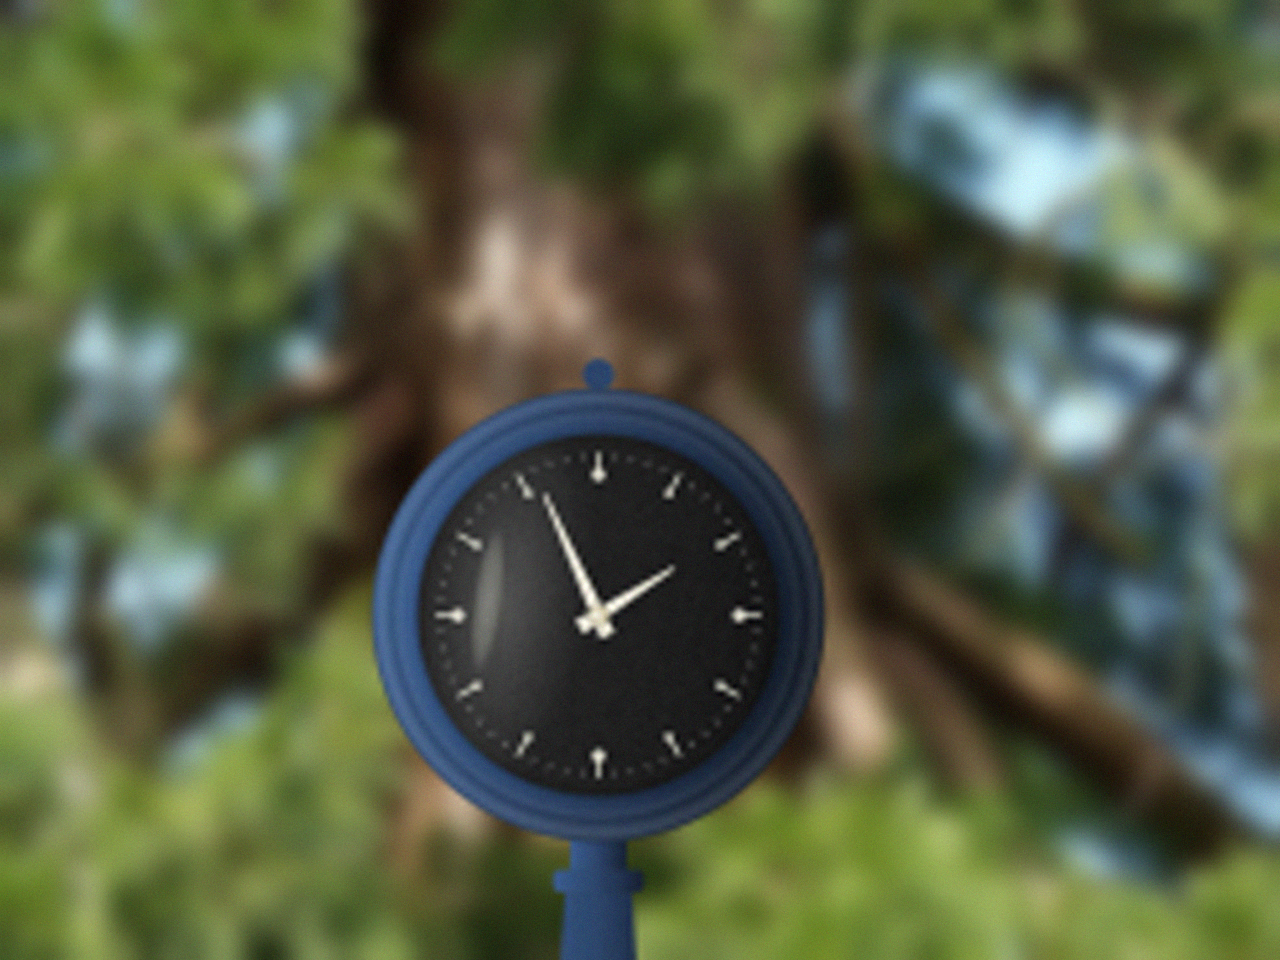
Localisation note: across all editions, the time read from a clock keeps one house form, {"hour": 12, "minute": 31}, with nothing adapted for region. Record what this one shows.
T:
{"hour": 1, "minute": 56}
